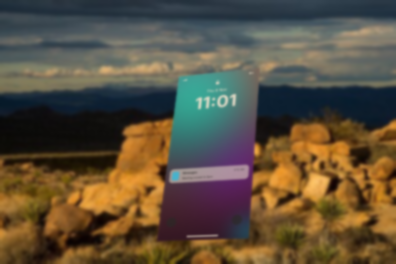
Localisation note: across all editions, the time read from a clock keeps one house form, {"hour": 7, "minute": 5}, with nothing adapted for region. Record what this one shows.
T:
{"hour": 11, "minute": 1}
